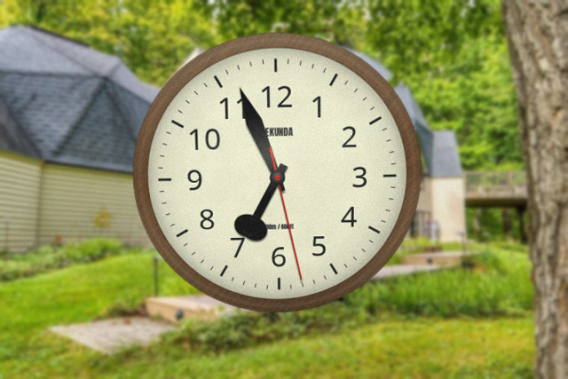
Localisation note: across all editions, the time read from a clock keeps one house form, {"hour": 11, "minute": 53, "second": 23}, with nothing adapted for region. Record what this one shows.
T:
{"hour": 6, "minute": 56, "second": 28}
